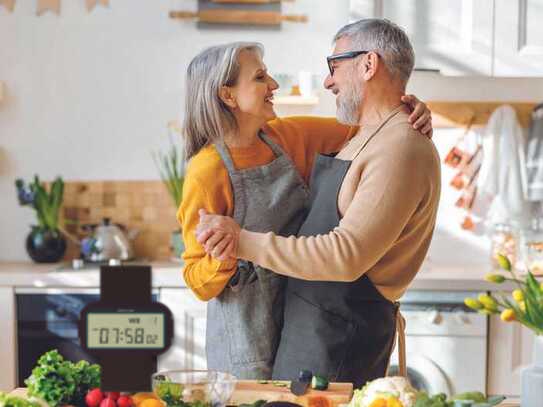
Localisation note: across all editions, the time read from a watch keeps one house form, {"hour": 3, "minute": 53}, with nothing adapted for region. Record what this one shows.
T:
{"hour": 7, "minute": 58}
